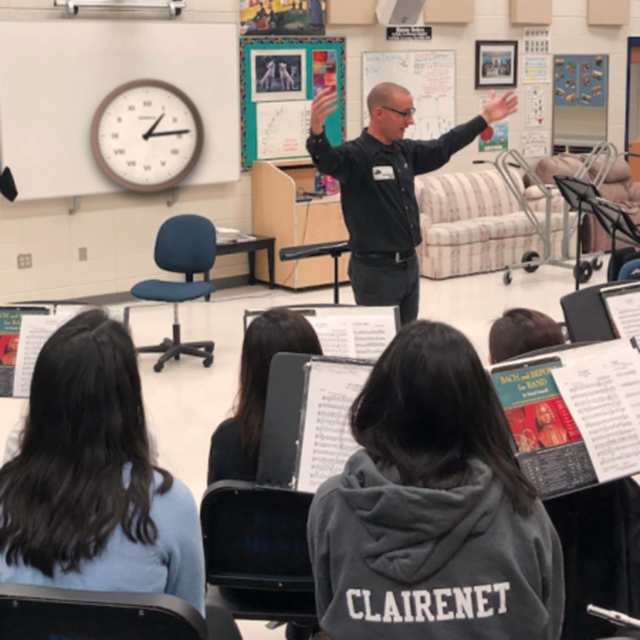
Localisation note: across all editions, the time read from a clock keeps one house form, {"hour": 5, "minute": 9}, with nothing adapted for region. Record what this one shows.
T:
{"hour": 1, "minute": 14}
